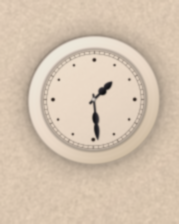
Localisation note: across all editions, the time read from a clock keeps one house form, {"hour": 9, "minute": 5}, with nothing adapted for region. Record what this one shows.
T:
{"hour": 1, "minute": 29}
